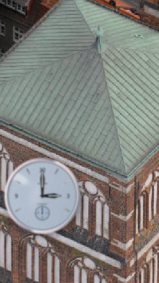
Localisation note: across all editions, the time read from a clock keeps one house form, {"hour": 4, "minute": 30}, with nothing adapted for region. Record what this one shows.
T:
{"hour": 3, "minute": 0}
